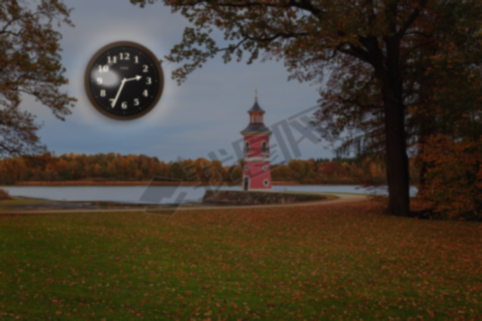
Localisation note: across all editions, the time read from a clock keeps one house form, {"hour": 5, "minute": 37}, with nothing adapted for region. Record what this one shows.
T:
{"hour": 2, "minute": 34}
